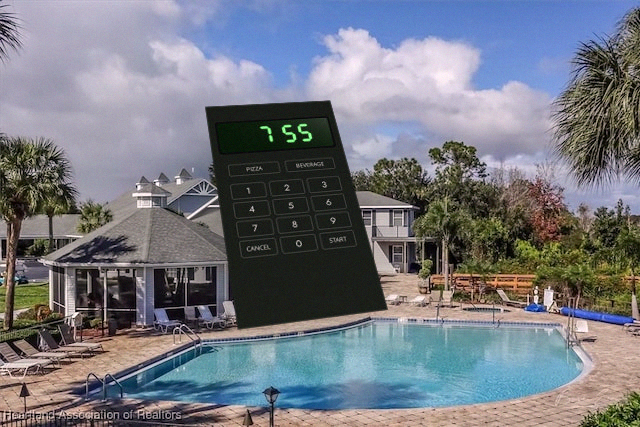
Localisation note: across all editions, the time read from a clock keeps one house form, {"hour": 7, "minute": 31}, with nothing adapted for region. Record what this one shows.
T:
{"hour": 7, "minute": 55}
